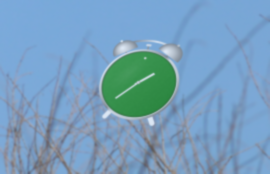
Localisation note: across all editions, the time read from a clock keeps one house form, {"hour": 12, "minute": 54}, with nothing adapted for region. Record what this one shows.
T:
{"hour": 1, "minute": 37}
